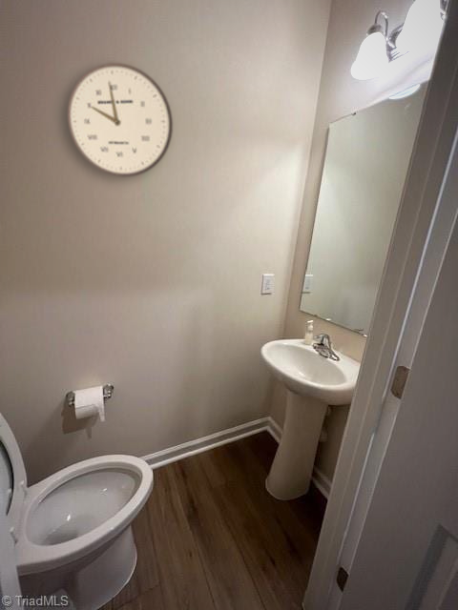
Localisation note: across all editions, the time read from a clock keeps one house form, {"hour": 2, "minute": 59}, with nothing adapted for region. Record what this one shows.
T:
{"hour": 9, "minute": 59}
